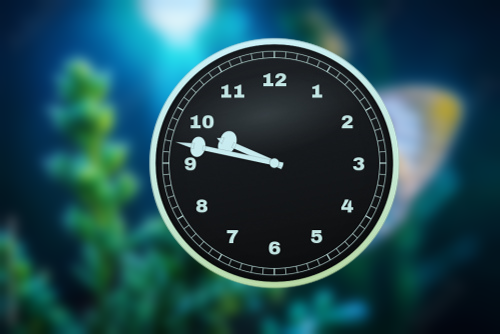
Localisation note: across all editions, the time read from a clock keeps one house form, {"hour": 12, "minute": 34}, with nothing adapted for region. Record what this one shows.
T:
{"hour": 9, "minute": 47}
